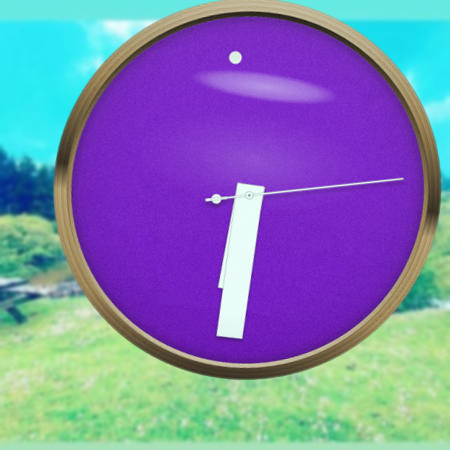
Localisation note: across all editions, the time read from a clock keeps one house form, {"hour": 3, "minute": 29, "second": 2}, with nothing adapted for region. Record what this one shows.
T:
{"hour": 6, "minute": 32, "second": 15}
